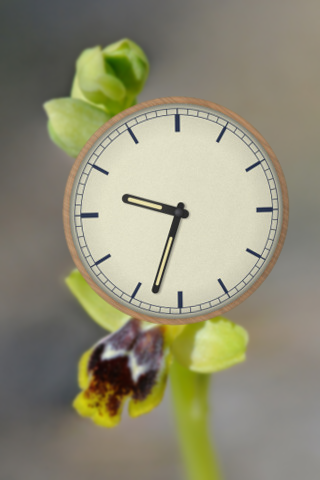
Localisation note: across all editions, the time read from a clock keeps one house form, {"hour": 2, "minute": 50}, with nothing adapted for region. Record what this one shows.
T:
{"hour": 9, "minute": 33}
